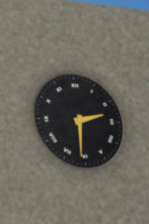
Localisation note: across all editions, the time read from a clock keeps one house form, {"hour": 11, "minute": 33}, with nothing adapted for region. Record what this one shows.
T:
{"hour": 2, "minute": 31}
